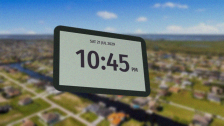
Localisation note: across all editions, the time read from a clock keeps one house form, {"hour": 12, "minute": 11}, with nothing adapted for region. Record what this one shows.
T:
{"hour": 10, "minute": 45}
